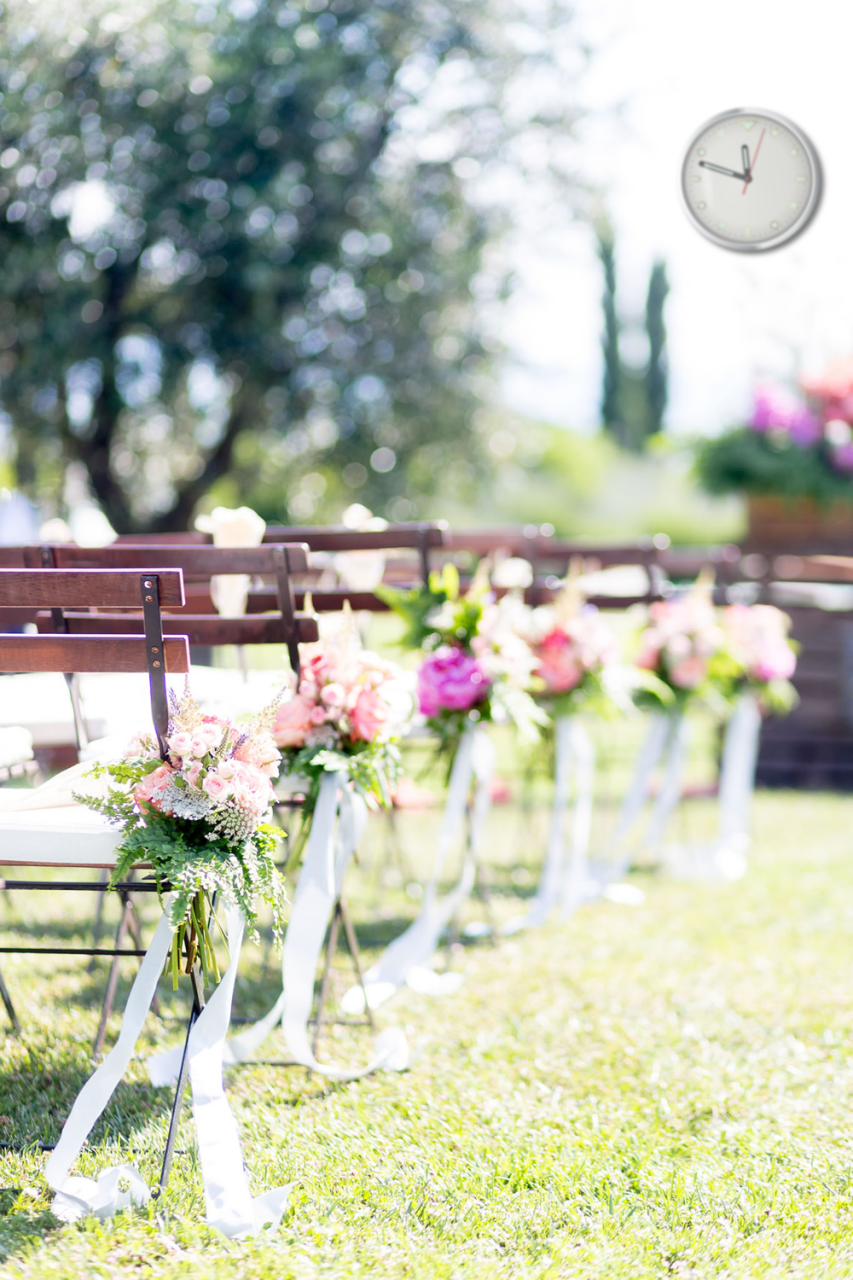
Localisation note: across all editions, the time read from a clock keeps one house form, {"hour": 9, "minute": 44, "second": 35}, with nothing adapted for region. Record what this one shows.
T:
{"hour": 11, "minute": 48, "second": 3}
